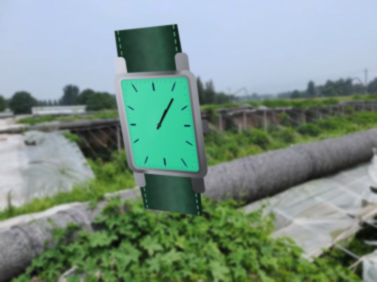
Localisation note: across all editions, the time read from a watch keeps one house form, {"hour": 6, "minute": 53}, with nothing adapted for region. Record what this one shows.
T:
{"hour": 1, "minute": 6}
